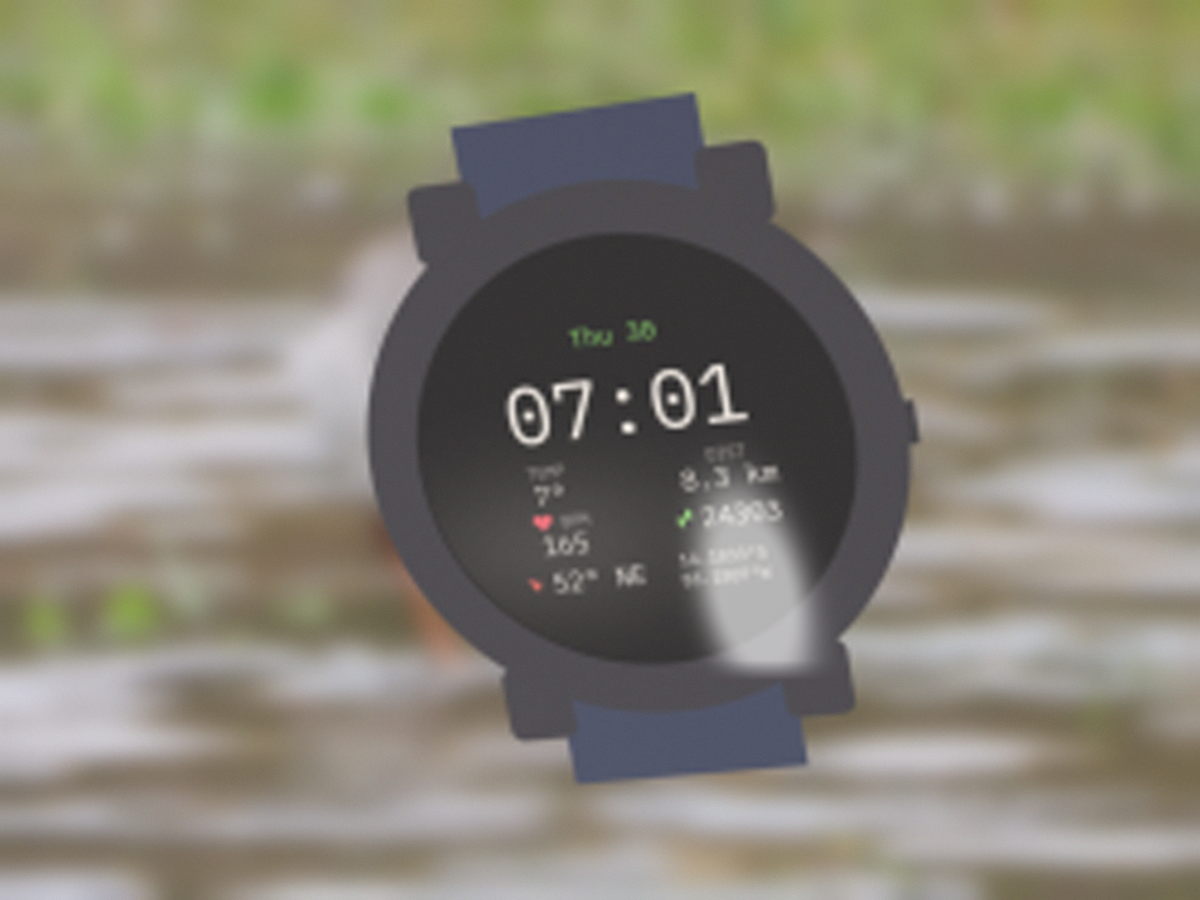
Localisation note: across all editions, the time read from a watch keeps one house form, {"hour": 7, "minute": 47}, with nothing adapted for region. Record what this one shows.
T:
{"hour": 7, "minute": 1}
